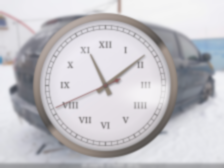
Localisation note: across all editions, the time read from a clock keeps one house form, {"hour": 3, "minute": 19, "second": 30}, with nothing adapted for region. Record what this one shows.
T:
{"hour": 11, "minute": 8, "second": 41}
